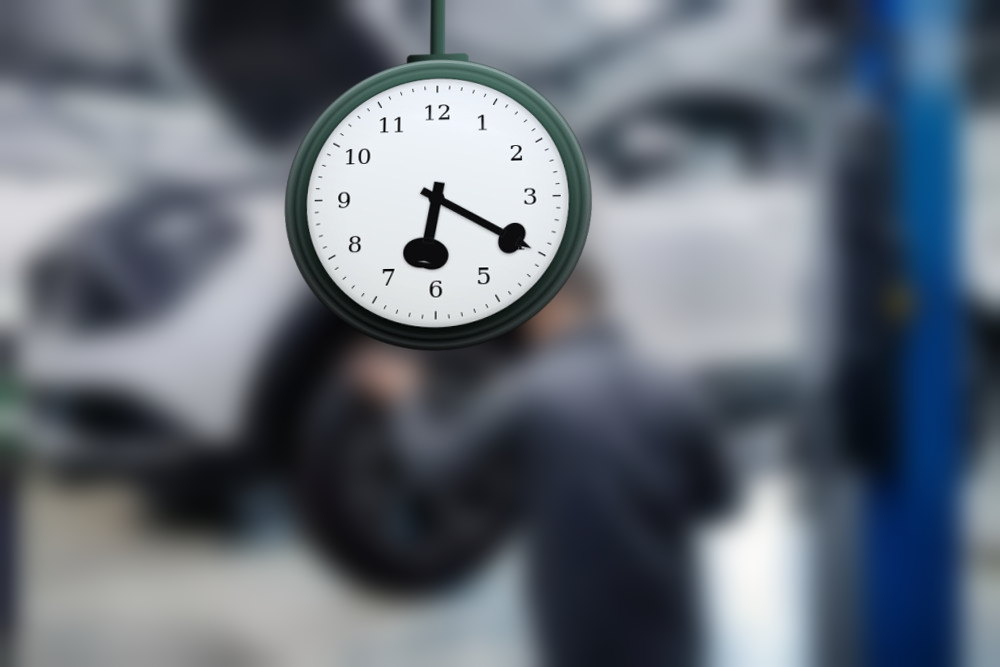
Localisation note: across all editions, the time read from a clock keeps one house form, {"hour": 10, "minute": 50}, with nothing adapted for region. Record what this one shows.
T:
{"hour": 6, "minute": 20}
